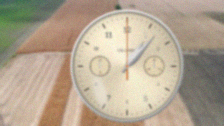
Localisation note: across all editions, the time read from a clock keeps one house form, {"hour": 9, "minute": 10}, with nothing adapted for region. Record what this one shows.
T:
{"hour": 1, "minute": 7}
